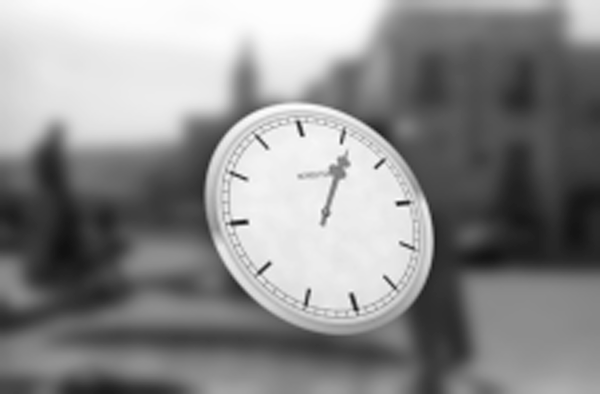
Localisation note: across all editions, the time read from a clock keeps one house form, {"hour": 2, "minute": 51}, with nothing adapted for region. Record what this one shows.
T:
{"hour": 1, "minute": 6}
